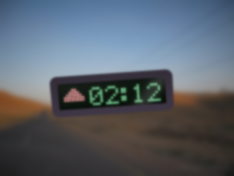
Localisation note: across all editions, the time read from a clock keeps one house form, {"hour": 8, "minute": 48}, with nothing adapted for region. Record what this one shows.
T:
{"hour": 2, "minute": 12}
